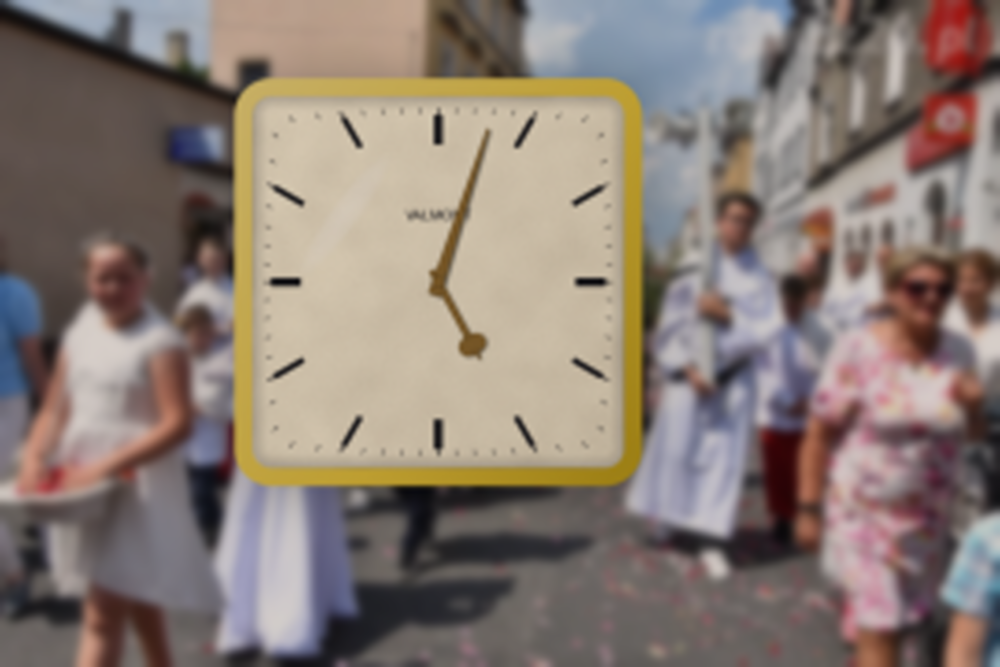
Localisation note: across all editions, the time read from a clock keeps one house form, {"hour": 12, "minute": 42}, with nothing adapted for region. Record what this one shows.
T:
{"hour": 5, "minute": 3}
